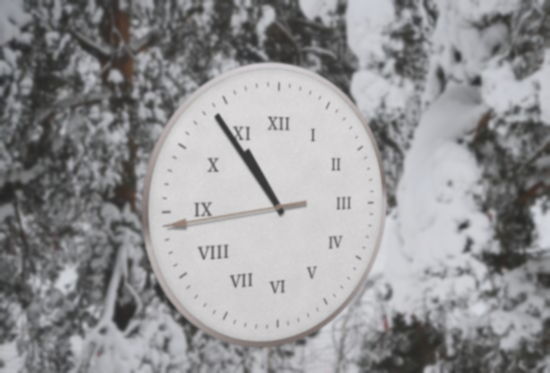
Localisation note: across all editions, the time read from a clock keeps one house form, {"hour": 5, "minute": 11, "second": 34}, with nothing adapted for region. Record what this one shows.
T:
{"hour": 10, "minute": 53, "second": 44}
